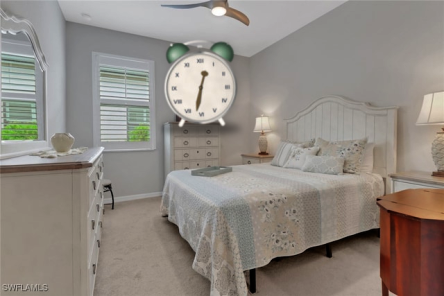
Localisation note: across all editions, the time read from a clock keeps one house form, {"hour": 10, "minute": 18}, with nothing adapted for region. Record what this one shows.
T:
{"hour": 12, "minute": 32}
